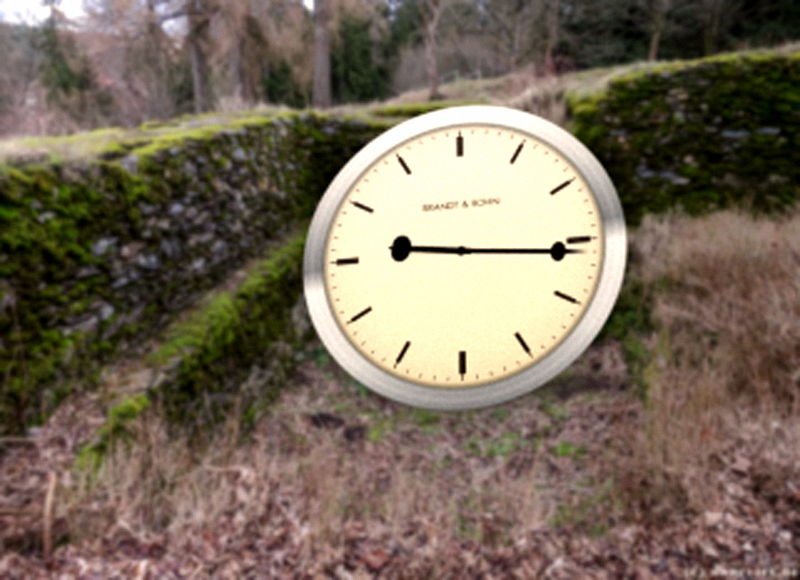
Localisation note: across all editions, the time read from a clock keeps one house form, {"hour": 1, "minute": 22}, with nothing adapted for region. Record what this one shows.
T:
{"hour": 9, "minute": 16}
